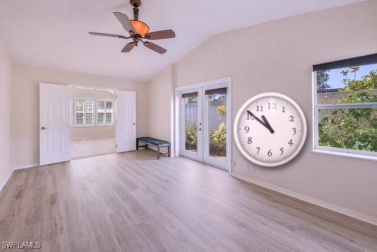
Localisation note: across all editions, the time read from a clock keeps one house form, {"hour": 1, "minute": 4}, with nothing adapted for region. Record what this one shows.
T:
{"hour": 10, "minute": 51}
